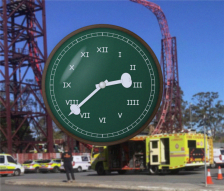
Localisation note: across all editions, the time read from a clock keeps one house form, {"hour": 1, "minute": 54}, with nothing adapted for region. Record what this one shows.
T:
{"hour": 2, "minute": 38}
